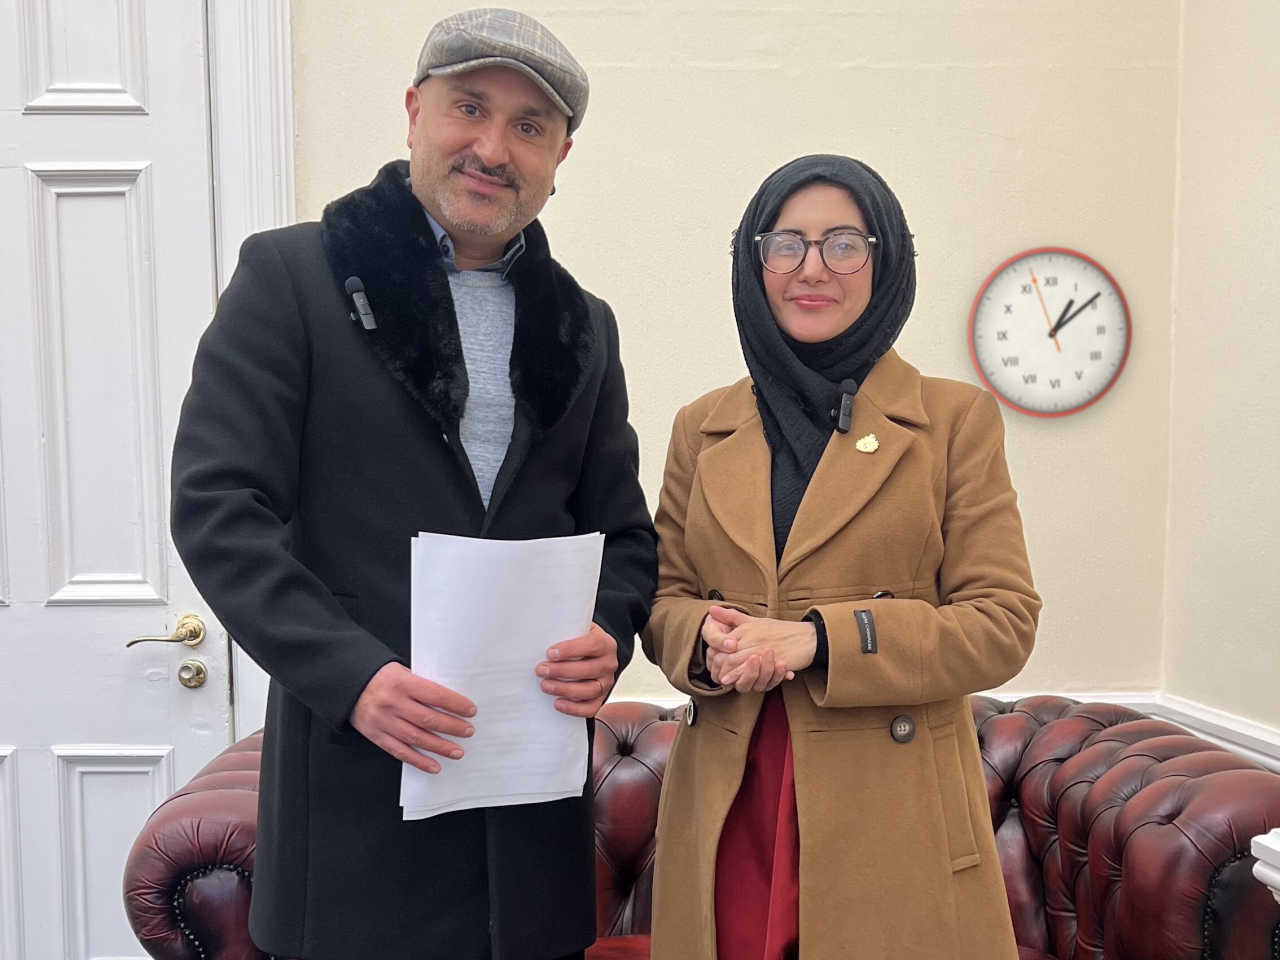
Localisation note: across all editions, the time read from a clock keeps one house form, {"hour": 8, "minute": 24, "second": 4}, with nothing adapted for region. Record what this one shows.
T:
{"hour": 1, "minute": 8, "second": 57}
